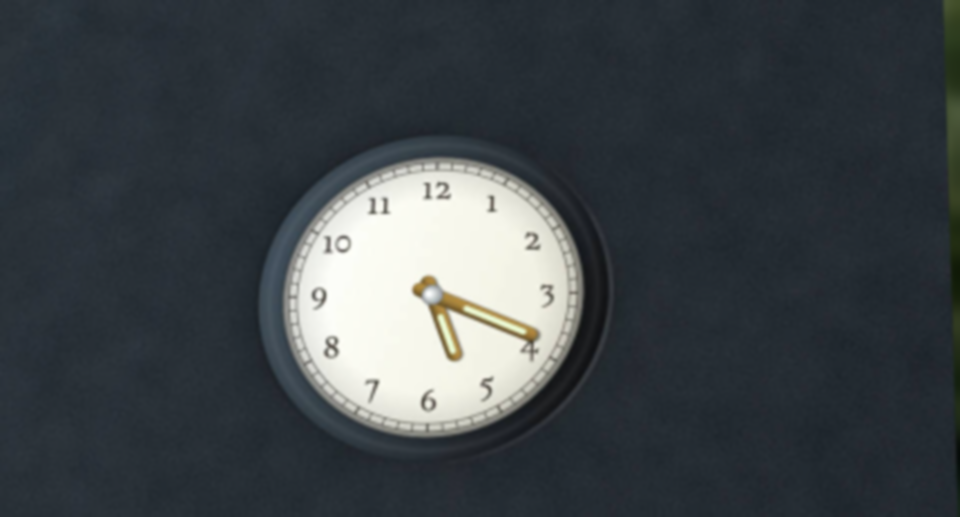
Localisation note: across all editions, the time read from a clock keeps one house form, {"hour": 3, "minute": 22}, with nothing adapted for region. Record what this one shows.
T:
{"hour": 5, "minute": 19}
